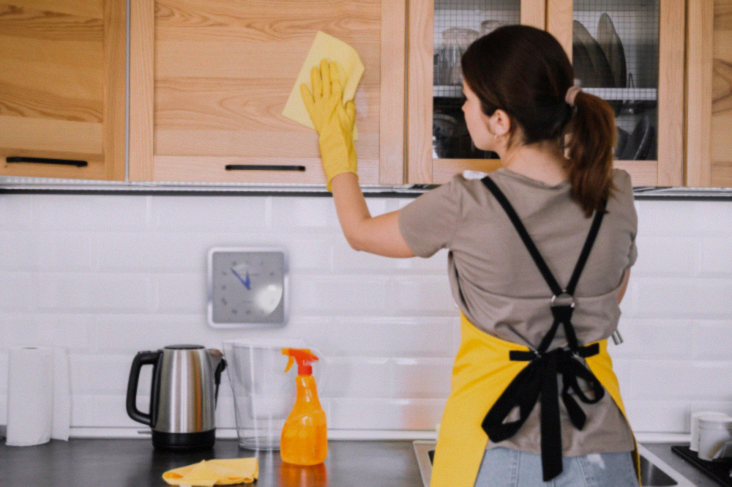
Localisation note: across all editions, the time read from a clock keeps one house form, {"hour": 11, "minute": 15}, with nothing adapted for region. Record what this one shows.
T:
{"hour": 11, "minute": 53}
